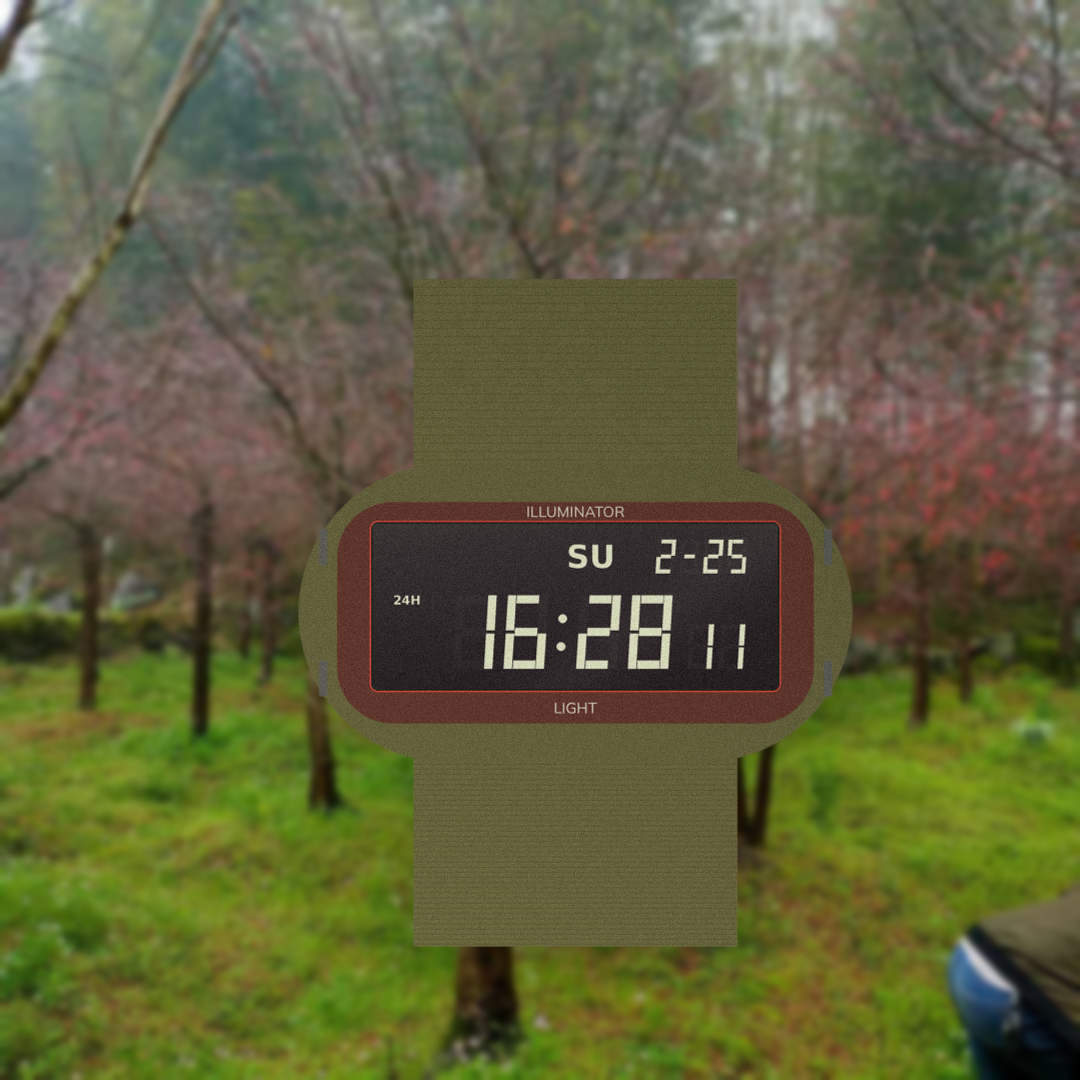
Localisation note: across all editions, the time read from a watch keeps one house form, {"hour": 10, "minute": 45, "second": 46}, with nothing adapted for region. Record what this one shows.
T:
{"hour": 16, "minute": 28, "second": 11}
